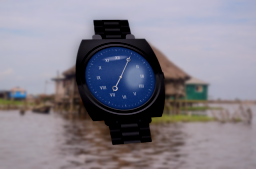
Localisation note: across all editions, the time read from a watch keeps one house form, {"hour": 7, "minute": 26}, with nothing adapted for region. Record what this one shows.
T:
{"hour": 7, "minute": 5}
